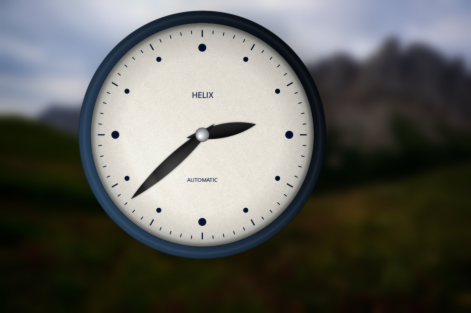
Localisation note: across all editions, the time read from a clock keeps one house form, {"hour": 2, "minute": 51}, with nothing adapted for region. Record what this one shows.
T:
{"hour": 2, "minute": 38}
